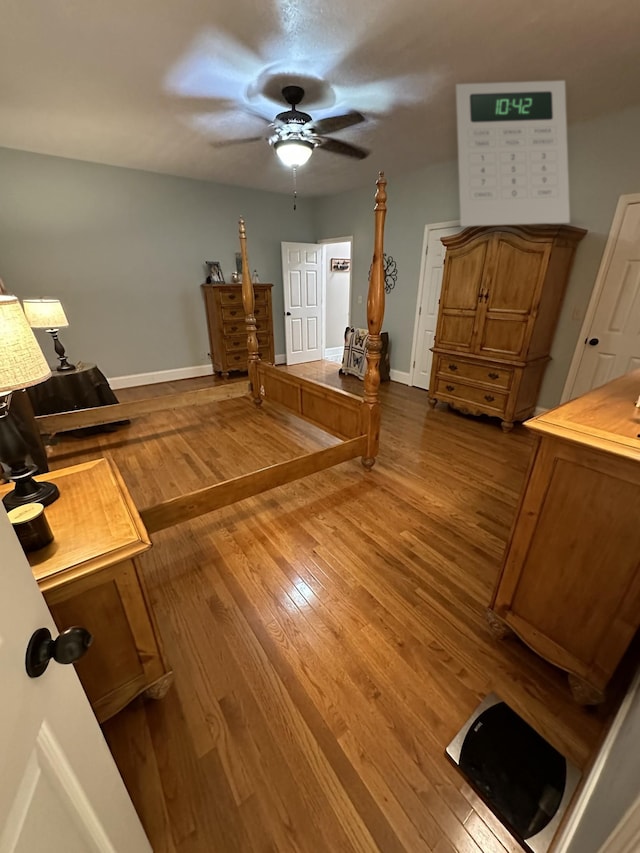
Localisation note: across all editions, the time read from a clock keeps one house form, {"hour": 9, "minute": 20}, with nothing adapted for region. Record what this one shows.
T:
{"hour": 10, "minute": 42}
